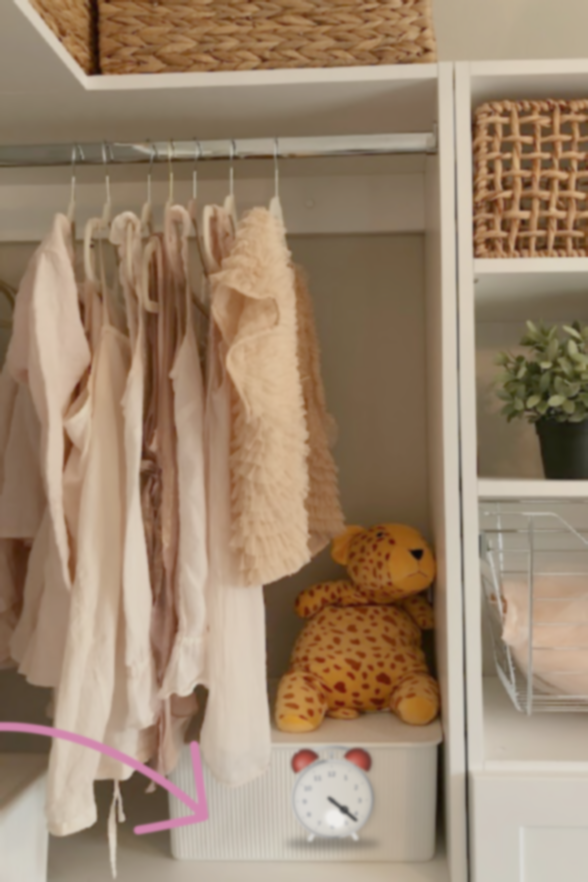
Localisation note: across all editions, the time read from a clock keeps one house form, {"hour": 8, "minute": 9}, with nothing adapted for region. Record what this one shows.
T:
{"hour": 4, "minute": 22}
